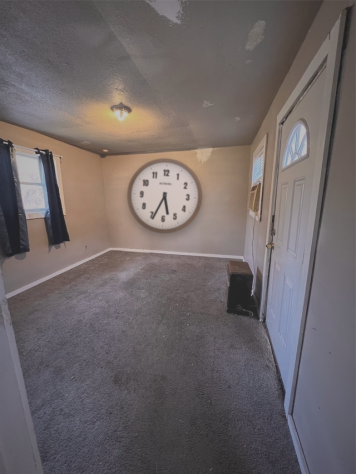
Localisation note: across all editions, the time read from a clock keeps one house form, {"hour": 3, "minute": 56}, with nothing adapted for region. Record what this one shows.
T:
{"hour": 5, "minute": 34}
